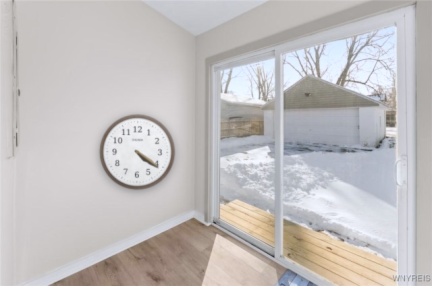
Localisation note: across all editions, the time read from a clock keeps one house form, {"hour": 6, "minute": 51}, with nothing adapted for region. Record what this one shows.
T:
{"hour": 4, "minute": 21}
